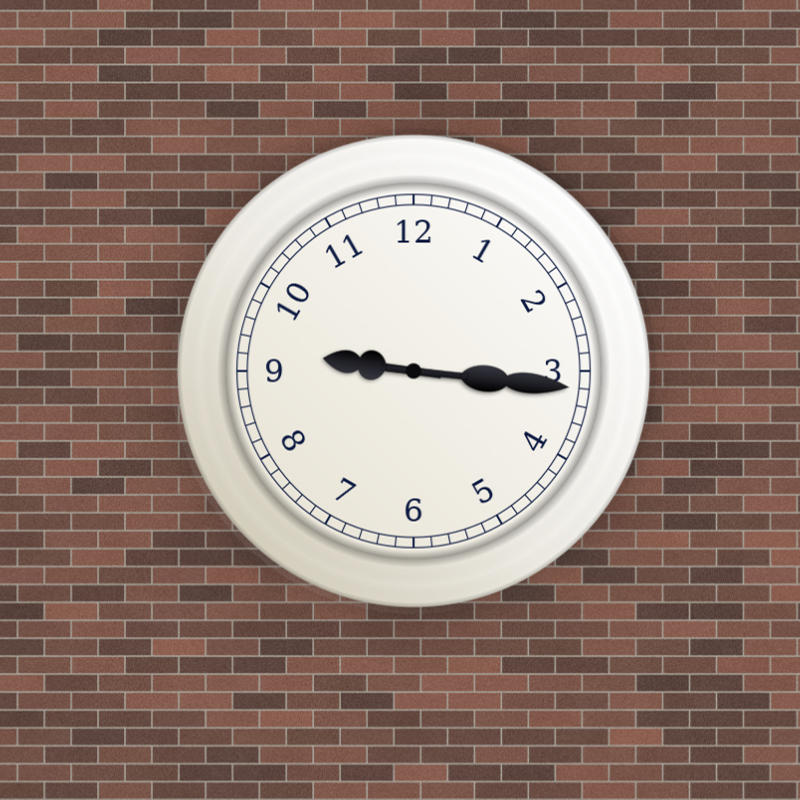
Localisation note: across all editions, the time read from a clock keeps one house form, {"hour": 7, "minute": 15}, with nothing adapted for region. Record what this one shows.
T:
{"hour": 9, "minute": 16}
